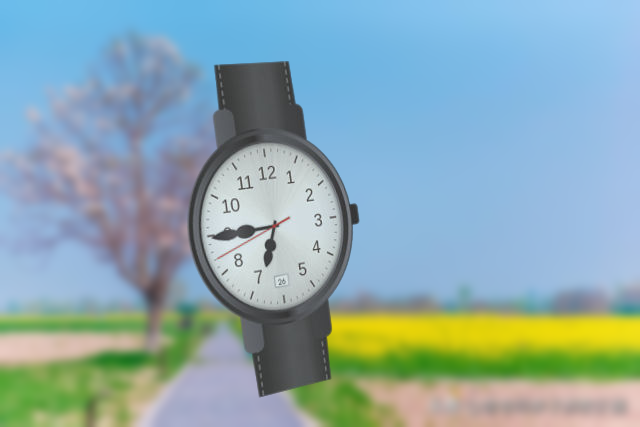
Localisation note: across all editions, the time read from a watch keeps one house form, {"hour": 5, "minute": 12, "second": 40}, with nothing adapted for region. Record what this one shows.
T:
{"hour": 6, "minute": 44, "second": 42}
